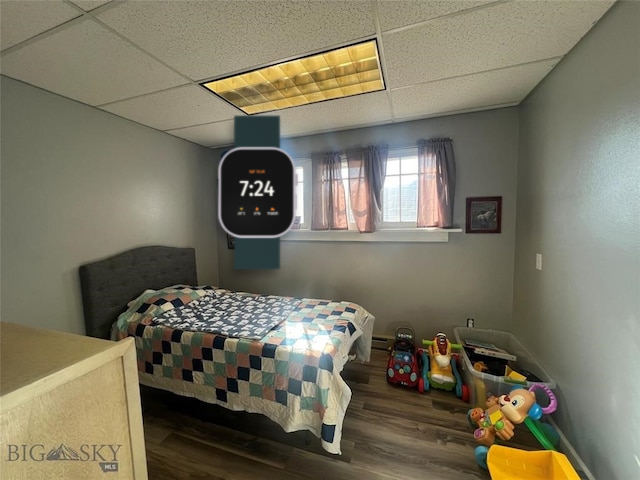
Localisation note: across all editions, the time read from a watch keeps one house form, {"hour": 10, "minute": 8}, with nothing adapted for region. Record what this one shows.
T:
{"hour": 7, "minute": 24}
